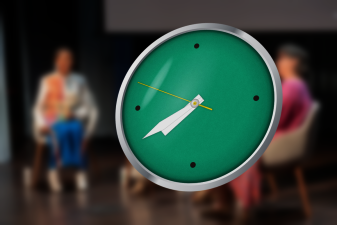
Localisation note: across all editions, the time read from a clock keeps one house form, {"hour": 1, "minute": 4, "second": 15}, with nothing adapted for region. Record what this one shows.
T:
{"hour": 7, "minute": 39, "second": 49}
